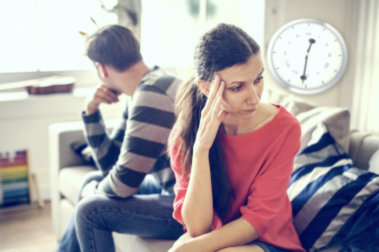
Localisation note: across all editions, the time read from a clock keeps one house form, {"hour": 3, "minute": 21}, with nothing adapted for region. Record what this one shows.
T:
{"hour": 12, "minute": 31}
